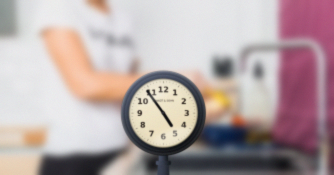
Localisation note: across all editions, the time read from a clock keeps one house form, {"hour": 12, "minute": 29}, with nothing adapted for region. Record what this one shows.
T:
{"hour": 4, "minute": 54}
